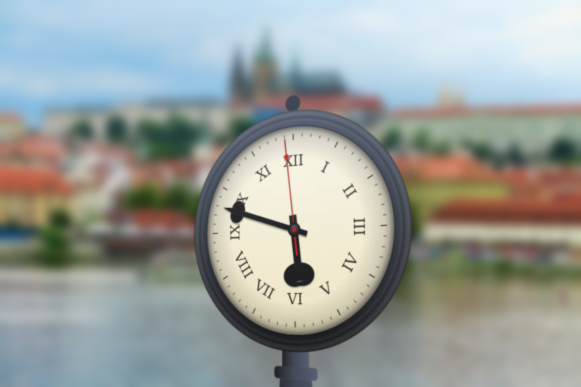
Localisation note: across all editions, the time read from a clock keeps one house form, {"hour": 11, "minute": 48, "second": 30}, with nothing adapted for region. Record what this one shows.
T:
{"hour": 5, "minute": 47, "second": 59}
